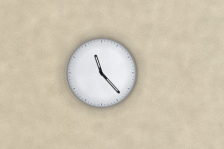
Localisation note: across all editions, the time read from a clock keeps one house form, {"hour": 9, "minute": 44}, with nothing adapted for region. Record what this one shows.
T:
{"hour": 11, "minute": 23}
